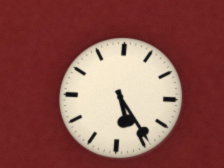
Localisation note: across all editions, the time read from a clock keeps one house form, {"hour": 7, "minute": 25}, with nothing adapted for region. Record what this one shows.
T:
{"hour": 5, "minute": 24}
